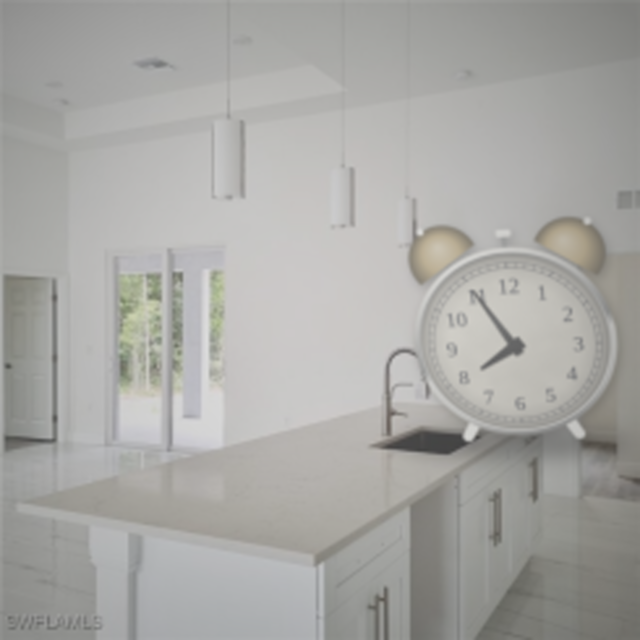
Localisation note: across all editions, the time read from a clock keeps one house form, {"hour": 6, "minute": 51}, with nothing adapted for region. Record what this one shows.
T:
{"hour": 7, "minute": 55}
